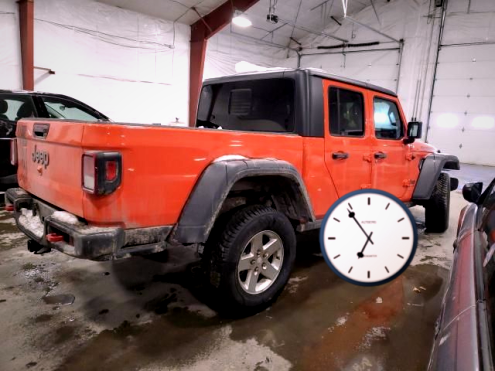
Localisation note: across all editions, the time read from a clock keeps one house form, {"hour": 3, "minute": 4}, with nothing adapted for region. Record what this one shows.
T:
{"hour": 6, "minute": 54}
